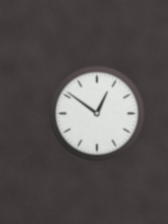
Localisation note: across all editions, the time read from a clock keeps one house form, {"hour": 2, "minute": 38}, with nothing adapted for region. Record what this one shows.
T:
{"hour": 12, "minute": 51}
